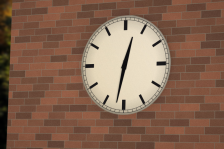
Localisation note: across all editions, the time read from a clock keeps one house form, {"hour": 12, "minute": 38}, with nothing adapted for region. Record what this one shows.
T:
{"hour": 12, "minute": 32}
